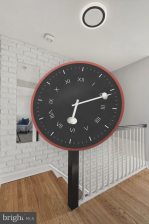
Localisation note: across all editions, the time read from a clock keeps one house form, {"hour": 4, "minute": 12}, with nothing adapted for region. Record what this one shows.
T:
{"hour": 6, "minute": 11}
